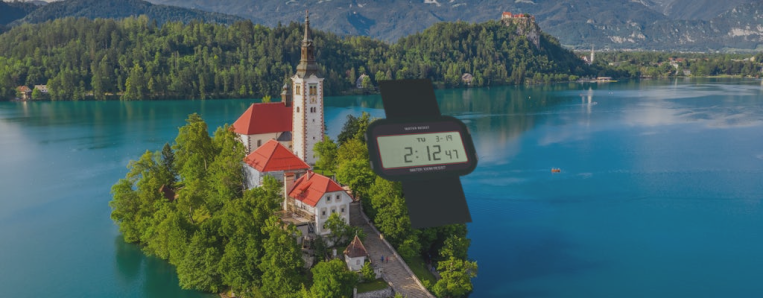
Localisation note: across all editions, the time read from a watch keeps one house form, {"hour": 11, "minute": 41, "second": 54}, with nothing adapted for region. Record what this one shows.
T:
{"hour": 2, "minute": 12, "second": 47}
